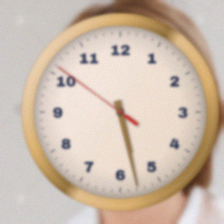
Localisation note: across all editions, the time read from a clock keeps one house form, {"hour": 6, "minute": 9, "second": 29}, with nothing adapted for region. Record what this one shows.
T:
{"hour": 5, "minute": 27, "second": 51}
